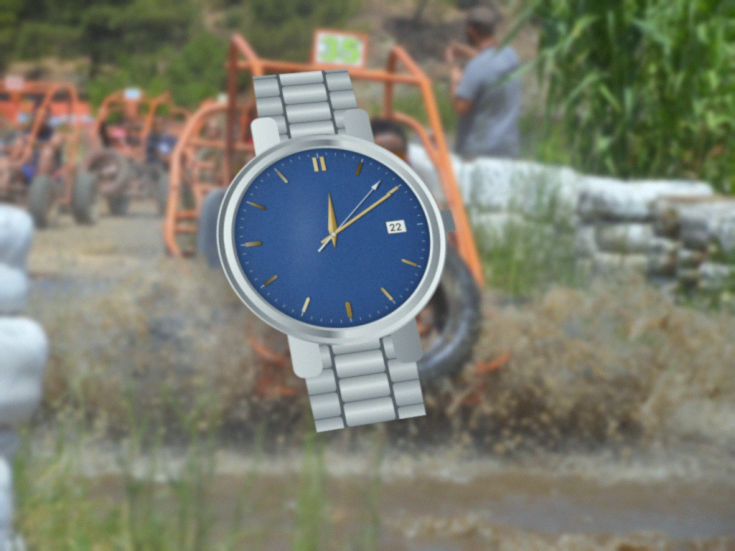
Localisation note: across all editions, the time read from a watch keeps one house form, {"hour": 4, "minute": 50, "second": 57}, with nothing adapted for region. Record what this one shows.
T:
{"hour": 12, "minute": 10, "second": 8}
